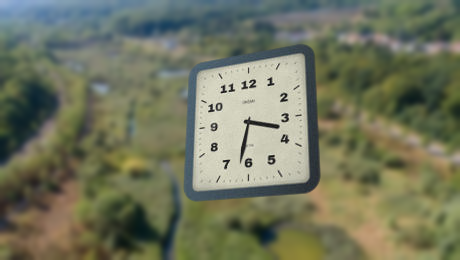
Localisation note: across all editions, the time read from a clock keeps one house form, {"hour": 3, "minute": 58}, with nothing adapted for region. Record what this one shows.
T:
{"hour": 3, "minute": 32}
